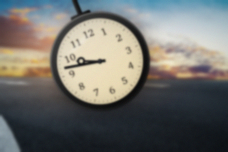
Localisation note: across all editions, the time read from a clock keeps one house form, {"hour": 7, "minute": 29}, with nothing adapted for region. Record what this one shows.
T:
{"hour": 9, "minute": 47}
